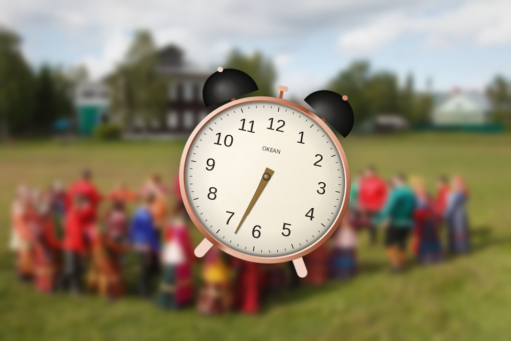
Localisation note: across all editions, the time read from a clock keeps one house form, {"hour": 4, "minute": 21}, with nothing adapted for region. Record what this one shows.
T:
{"hour": 6, "minute": 33}
